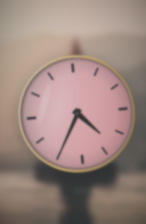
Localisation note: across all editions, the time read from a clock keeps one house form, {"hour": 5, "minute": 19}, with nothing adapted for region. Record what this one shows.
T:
{"hour": 4, "minute": 35}
